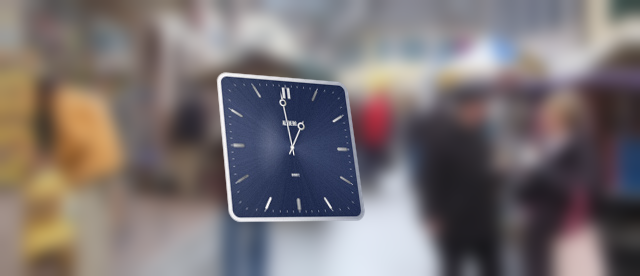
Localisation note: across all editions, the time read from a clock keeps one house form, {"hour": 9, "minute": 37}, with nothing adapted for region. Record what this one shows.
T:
{"hour": 12, "minute": 59}
